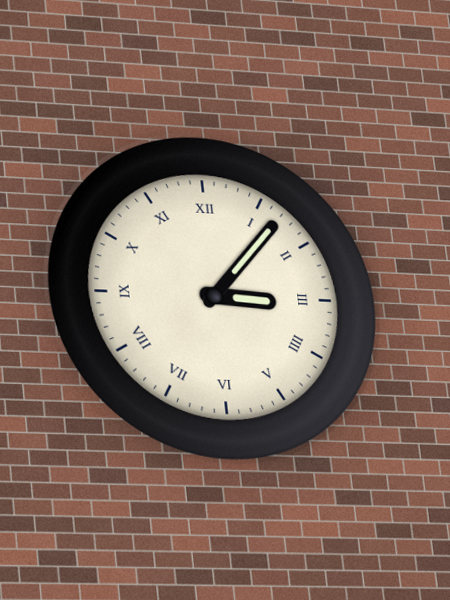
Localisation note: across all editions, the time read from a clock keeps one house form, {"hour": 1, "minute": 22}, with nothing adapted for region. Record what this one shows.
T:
{"hour": 3, "minute": 7}
